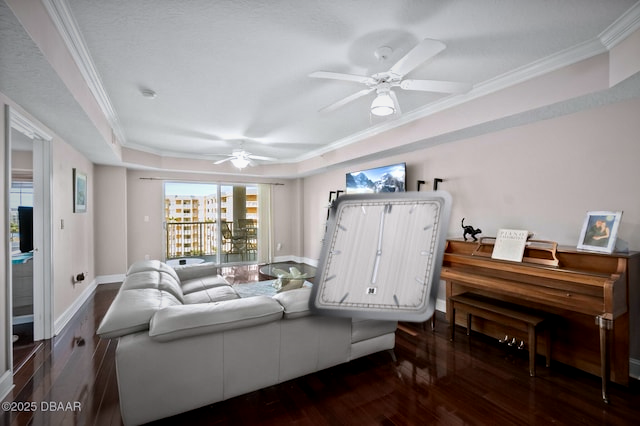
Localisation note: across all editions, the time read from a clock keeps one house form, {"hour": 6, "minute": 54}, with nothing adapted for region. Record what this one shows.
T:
{"hour": 5, "minute": 59}
